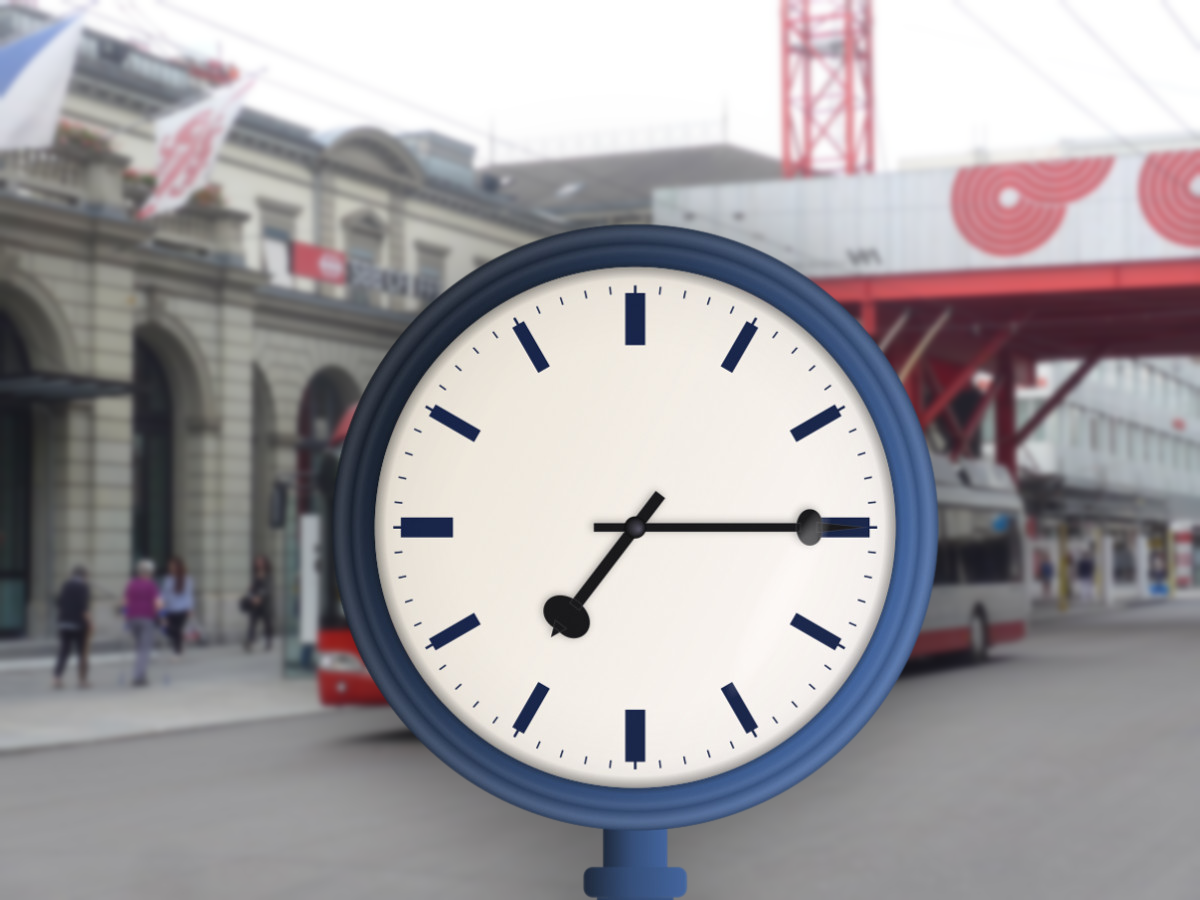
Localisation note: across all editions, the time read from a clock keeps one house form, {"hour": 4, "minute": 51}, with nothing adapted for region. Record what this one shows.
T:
{"hour": 7, "minute": 15}
